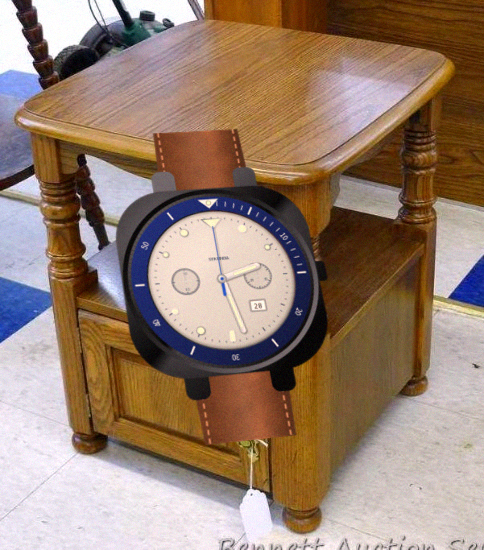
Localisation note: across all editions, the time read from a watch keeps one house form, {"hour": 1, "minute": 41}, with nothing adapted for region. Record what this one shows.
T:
{"hour": 2, "minute": 28}
